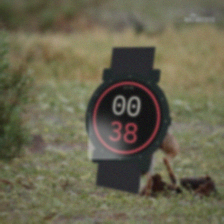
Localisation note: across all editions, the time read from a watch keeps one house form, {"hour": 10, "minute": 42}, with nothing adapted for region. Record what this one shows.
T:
{"hour": 0, "minute": 38}
